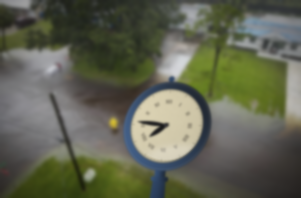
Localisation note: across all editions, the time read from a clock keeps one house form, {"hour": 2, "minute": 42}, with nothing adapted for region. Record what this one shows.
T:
{"hour": 7, "minute": 46}
